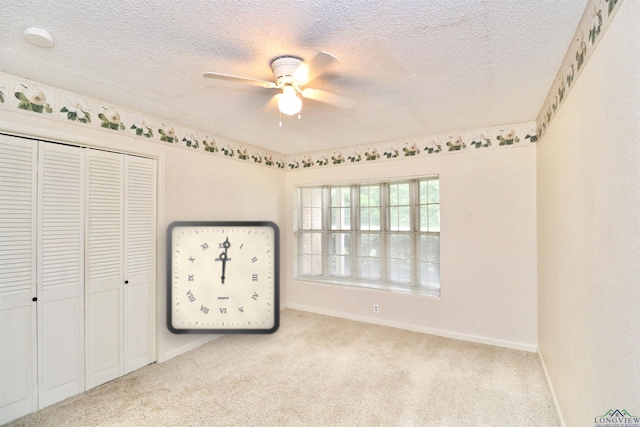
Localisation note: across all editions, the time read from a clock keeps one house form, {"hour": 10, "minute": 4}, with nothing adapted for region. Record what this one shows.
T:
{"hour": 12, "minute": 1}
